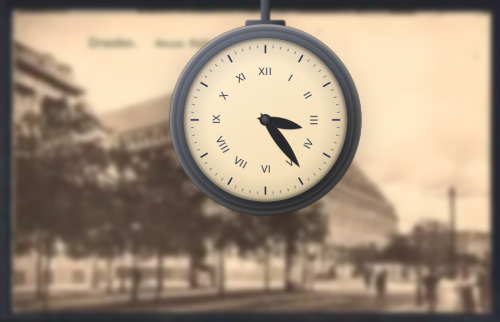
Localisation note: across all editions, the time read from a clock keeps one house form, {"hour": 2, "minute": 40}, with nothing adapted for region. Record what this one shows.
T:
{"hour": 3, "minute": 24}
